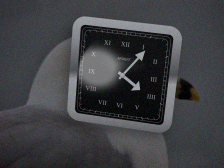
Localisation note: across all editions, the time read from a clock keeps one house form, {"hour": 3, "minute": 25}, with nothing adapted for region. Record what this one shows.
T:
{"hour": 4, "minute": 6}
